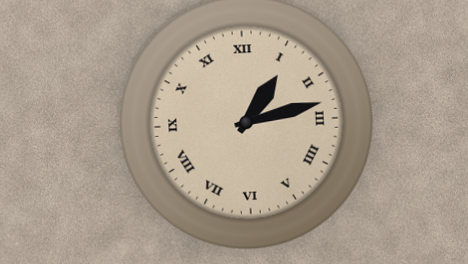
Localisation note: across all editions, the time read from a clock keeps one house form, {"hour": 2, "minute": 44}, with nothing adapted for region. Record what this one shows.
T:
{"hour": 1, "minute": 13}
